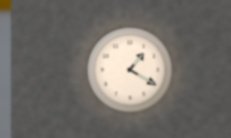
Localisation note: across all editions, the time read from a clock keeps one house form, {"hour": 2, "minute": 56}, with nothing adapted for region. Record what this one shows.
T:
{"hour": 1, "minute": 20}
